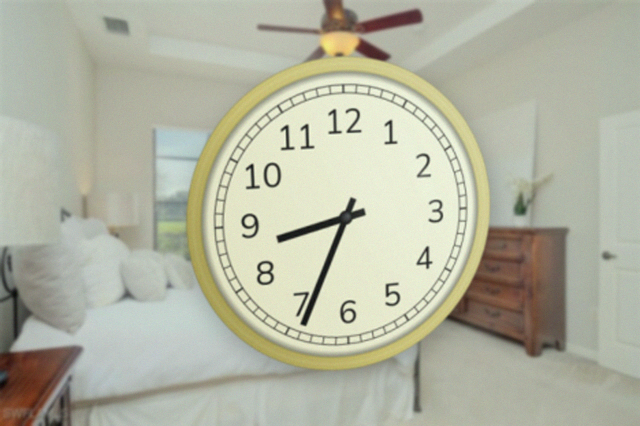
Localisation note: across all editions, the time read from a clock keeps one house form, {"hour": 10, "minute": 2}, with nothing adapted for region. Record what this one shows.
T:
{"hour": 8, "minute": 34}
